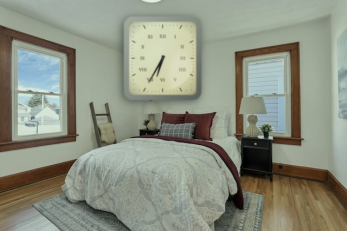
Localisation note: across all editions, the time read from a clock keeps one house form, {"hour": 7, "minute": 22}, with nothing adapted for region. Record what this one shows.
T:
{"hour": 6, "minute": 35}
